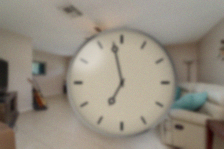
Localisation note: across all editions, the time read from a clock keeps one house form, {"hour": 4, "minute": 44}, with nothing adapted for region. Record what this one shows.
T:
{"hour": 6, "minute": 58}
